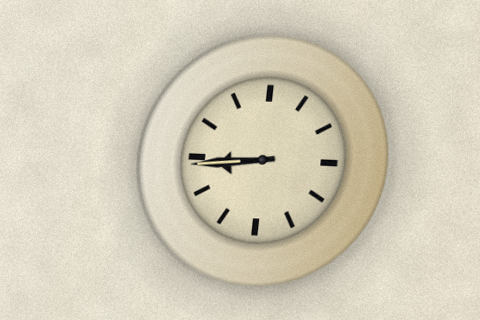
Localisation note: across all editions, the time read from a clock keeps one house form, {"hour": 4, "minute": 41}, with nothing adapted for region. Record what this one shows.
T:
{"hour": 8, "minute": 44}
